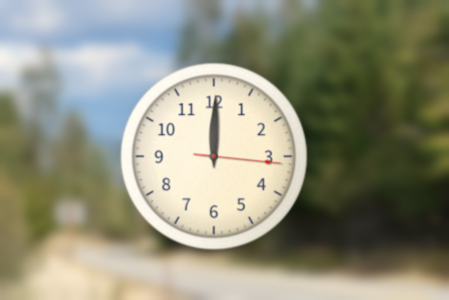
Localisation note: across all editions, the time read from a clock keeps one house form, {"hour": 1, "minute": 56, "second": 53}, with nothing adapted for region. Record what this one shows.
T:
{"hour": 12, "minute": 0, "second": 16}
